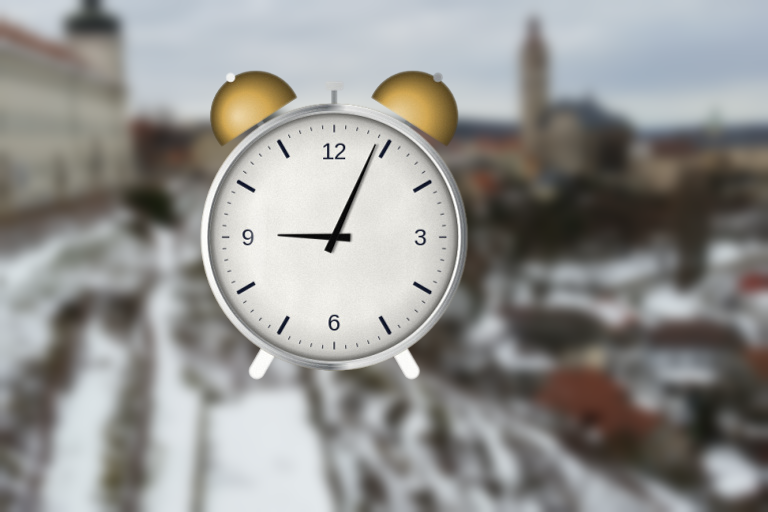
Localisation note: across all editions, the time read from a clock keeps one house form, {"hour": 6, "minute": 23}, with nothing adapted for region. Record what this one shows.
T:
{"hour": 9, "minute": 4}
